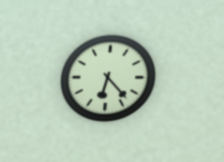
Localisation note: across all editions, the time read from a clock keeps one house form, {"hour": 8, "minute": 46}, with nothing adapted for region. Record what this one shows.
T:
{"hour": 6, "minute": 23}
